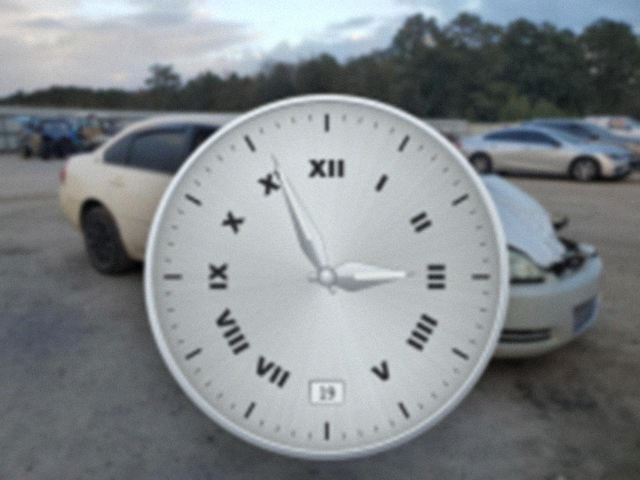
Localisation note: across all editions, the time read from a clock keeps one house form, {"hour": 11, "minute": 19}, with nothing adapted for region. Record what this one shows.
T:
{"hour": 2, "minute": 56}
